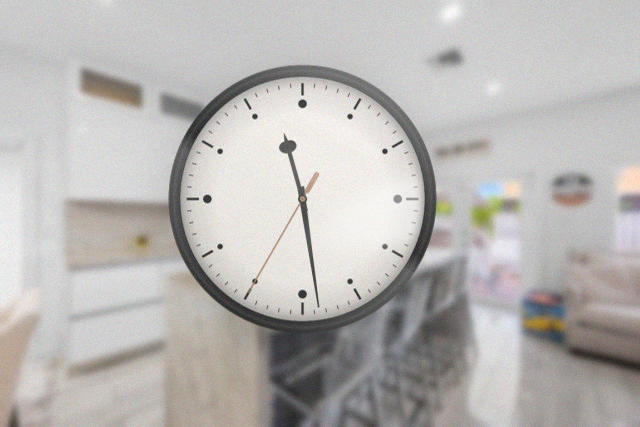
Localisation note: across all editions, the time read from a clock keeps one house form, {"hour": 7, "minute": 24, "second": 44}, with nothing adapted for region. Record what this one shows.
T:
{"hour": 11, "minute": 28, "second": 35}
